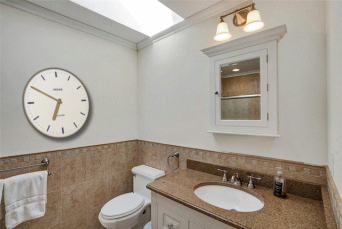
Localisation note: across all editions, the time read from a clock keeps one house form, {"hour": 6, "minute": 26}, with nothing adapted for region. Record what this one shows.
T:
{"hour": 6, "minute": 50}
